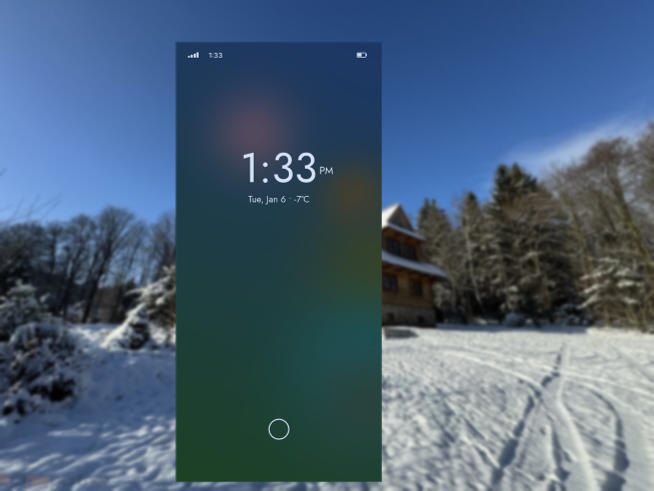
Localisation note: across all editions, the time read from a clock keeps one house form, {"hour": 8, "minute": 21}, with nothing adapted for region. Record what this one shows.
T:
{"hour": 1, "minute": 33}
